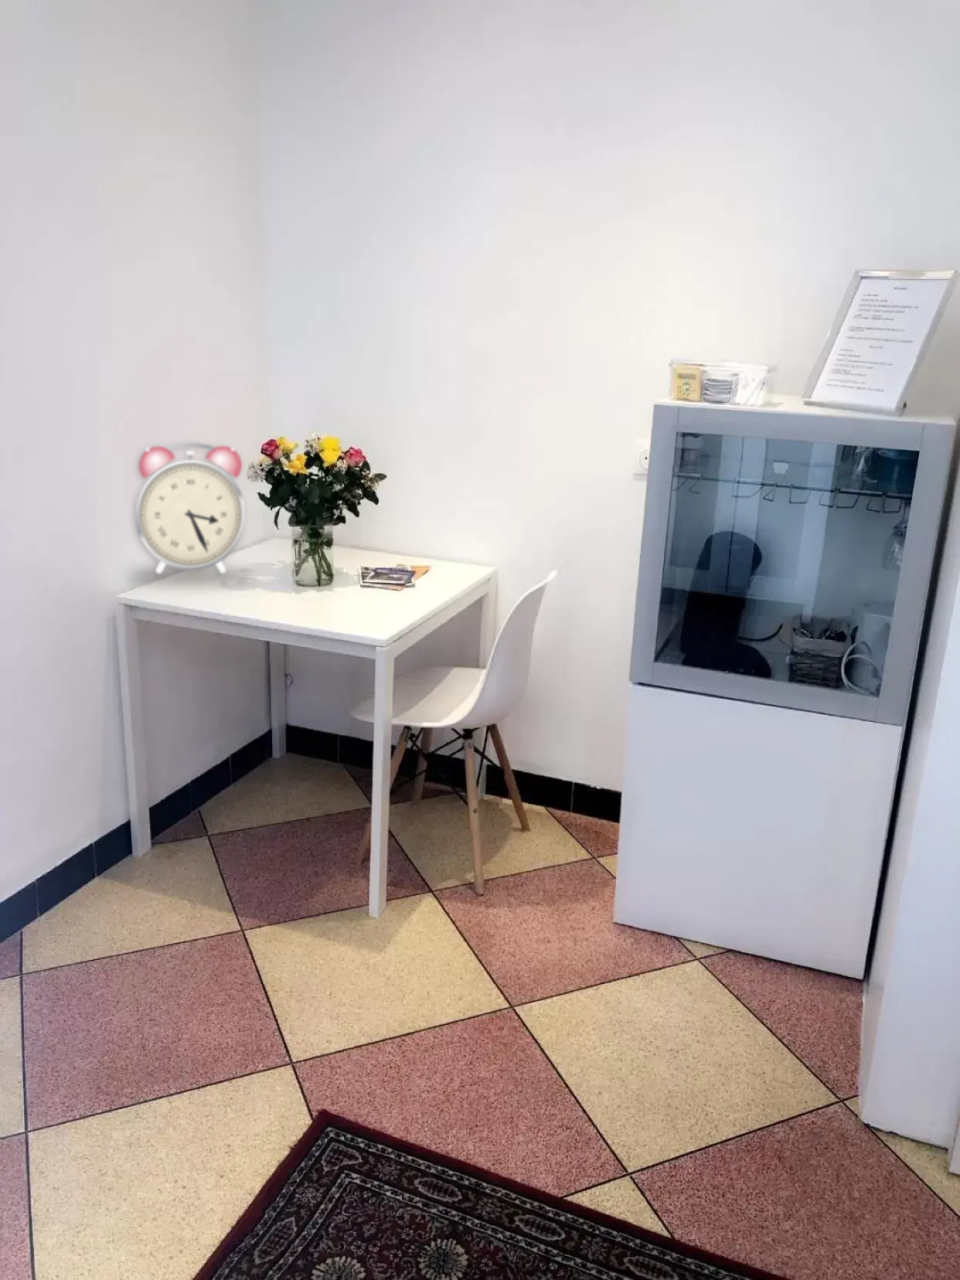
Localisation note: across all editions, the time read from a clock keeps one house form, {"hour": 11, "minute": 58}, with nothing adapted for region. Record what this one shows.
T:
{"hour": 3, "minute": 26}
